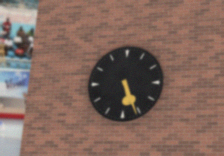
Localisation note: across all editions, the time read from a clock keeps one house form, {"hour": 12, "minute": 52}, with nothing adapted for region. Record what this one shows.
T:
{"hour": 5, "minute": 26}
